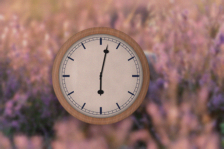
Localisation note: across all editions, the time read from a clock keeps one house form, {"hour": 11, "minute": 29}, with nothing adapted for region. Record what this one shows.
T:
{"hour": 6, "minute": 2}
